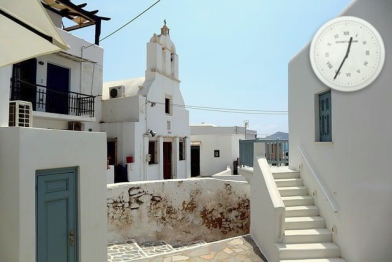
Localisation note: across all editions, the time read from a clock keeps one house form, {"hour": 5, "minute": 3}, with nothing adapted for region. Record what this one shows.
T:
{"hour": 12, "minute": 35}
